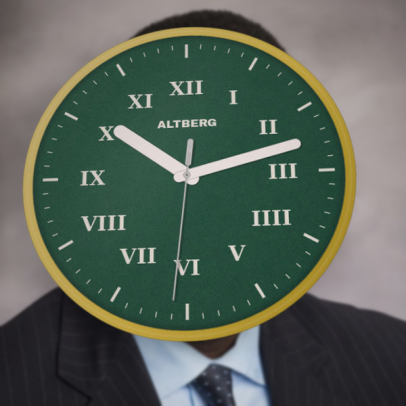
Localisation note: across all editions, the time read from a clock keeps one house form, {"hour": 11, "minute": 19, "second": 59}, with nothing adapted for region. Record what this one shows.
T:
{"hour": 10, "minute": 12, "second": 31}
